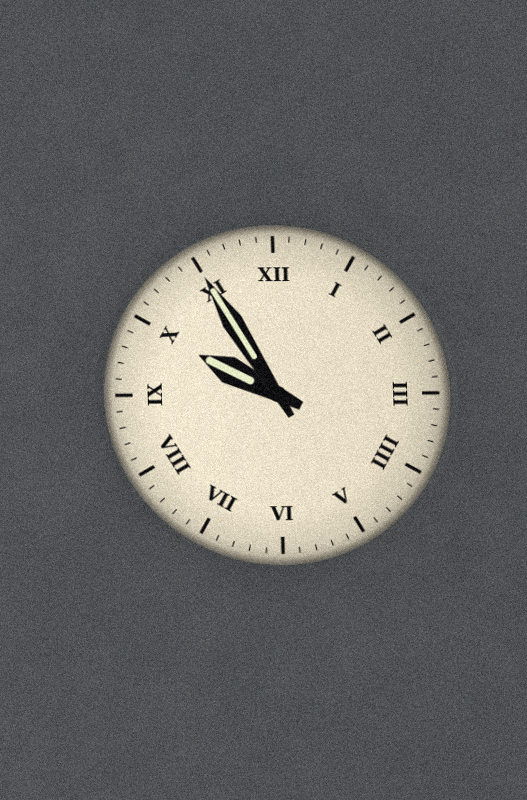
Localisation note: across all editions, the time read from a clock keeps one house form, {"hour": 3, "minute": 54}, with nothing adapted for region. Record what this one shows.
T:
{"hour": 9, "minute": 55}
